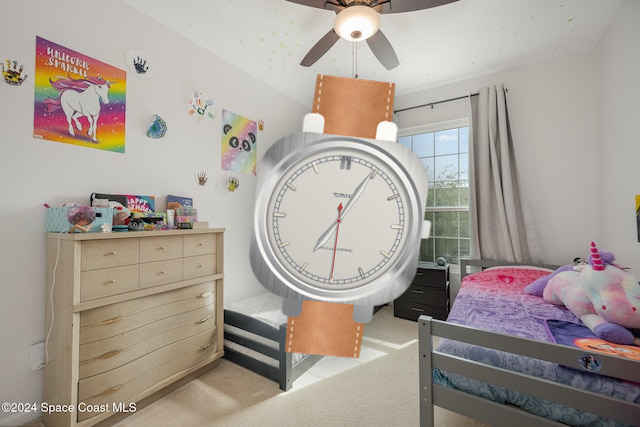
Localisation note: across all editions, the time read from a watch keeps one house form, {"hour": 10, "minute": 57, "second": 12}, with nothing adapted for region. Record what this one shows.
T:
{"hour": 7, "minute": 4, "second": 30}
